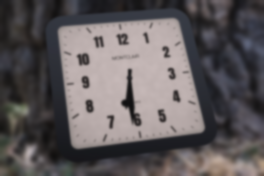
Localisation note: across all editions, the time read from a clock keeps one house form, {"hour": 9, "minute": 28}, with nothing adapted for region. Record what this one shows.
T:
{"hour": 6, "minute": 31}
